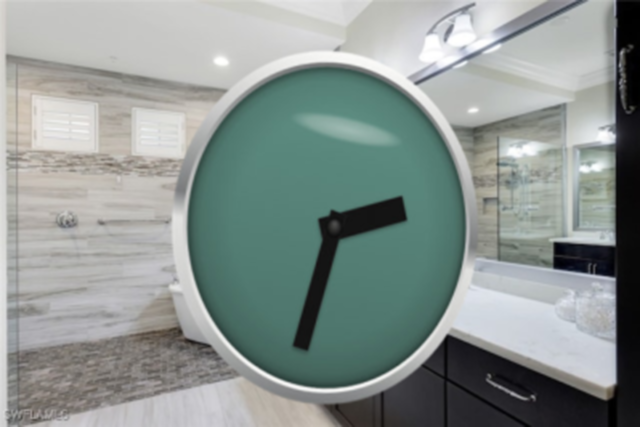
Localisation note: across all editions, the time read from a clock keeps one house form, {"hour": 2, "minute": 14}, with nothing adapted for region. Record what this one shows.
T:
{"hour": 2, "minute": 33}
